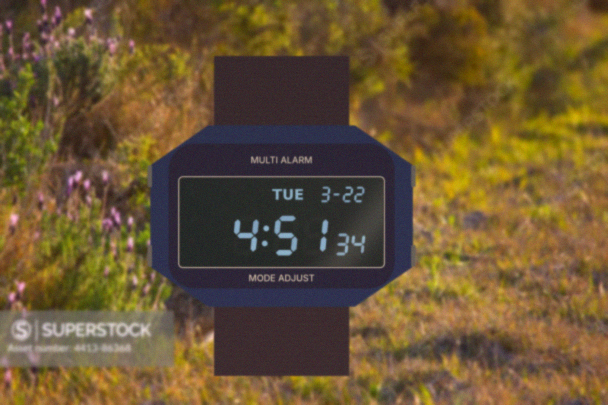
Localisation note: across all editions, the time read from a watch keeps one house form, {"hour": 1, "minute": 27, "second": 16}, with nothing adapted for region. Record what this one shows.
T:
{"hour": 4, "minute": 51, "second": 34}
